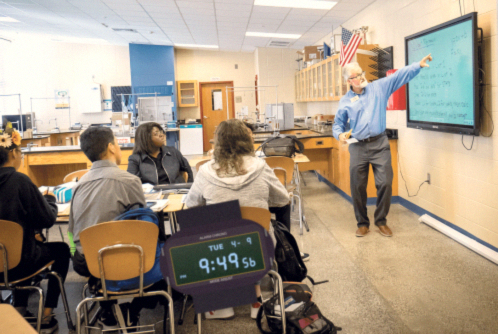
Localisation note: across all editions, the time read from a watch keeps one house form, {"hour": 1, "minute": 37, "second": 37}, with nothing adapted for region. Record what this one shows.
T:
{"hour": 9, "minute": 49, "second": 56}
